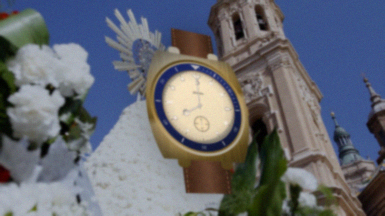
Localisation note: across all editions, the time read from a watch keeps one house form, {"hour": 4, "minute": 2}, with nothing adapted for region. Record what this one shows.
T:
{"hour": 8, "minute": 0}
